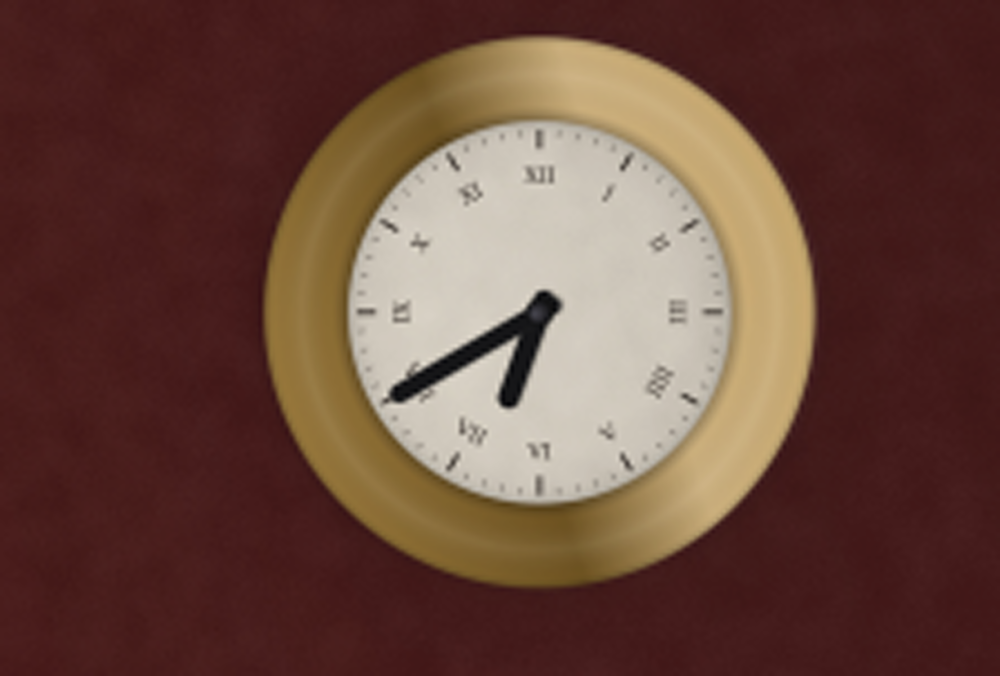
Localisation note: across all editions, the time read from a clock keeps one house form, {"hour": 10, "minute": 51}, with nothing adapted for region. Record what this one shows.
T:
{"hour": 6, "minute": 40}
